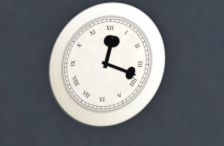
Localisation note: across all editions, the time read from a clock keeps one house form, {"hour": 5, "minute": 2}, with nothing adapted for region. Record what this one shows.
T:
{"hour": 12, "minute": 18}
